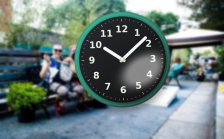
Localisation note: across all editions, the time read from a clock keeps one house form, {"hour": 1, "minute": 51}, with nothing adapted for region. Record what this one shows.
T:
{"hour": 10, "minute": 8}
